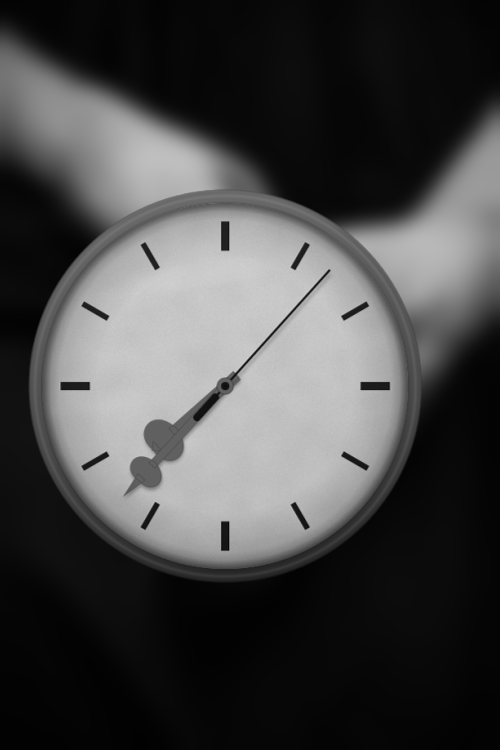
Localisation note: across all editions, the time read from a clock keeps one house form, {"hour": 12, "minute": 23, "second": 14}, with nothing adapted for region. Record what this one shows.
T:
{"hour": 7, "minute": 37, "second": 7}
